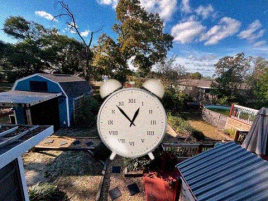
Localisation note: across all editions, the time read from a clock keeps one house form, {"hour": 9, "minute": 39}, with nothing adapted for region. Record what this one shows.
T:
{"hour": 12, "minute": 53}
